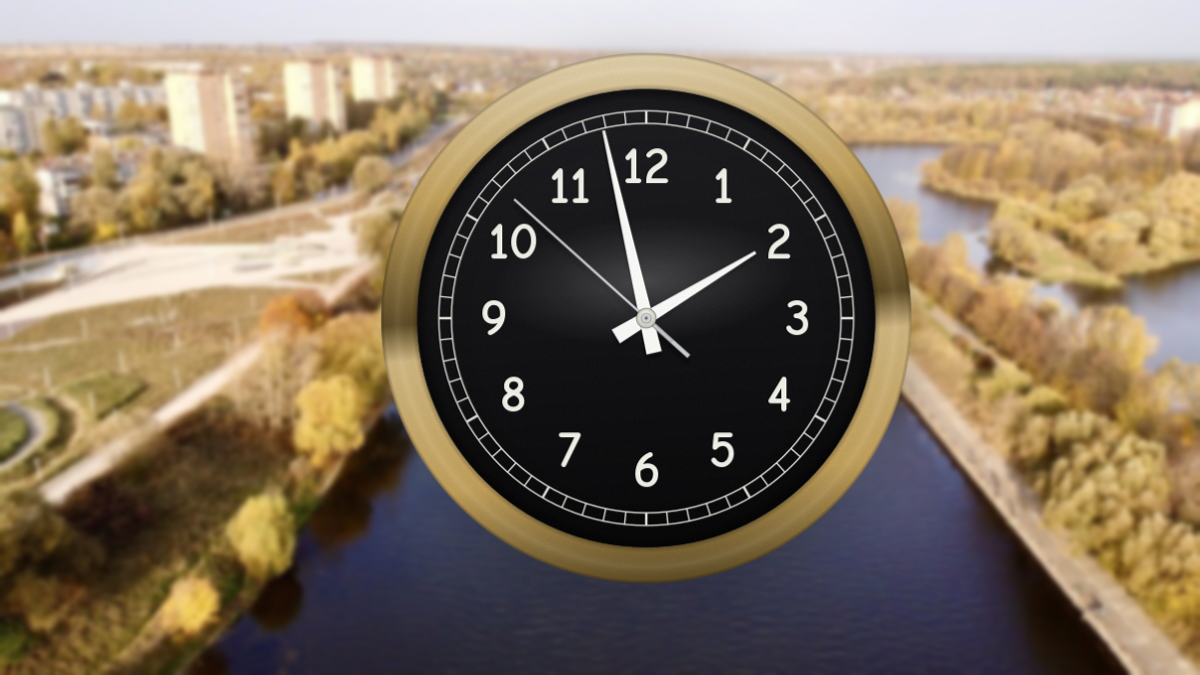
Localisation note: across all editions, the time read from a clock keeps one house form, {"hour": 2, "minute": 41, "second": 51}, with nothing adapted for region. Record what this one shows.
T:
{"hour": 1, "minute": 57, "second": 52}
